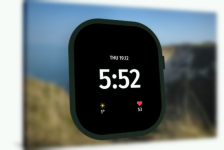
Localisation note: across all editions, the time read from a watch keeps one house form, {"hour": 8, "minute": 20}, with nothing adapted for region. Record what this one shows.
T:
{"hour": 5, "minute": 52}
